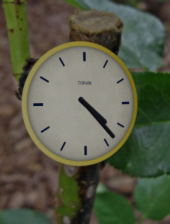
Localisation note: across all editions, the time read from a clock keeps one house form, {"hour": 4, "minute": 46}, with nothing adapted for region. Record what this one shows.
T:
{"hour": 4, "minute": 23}
